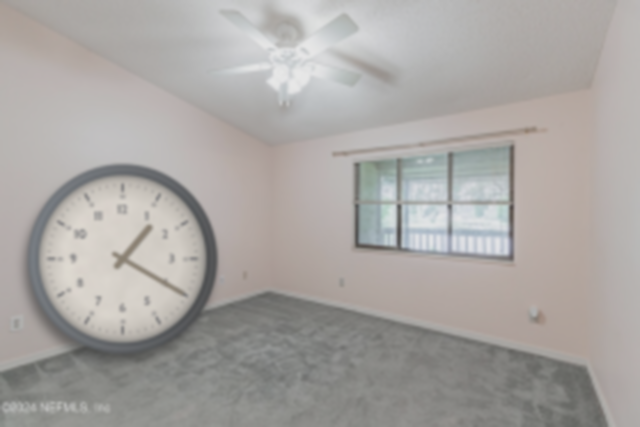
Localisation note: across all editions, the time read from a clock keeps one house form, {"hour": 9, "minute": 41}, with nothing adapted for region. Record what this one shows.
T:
{"hour": 1, "minute": 20}
